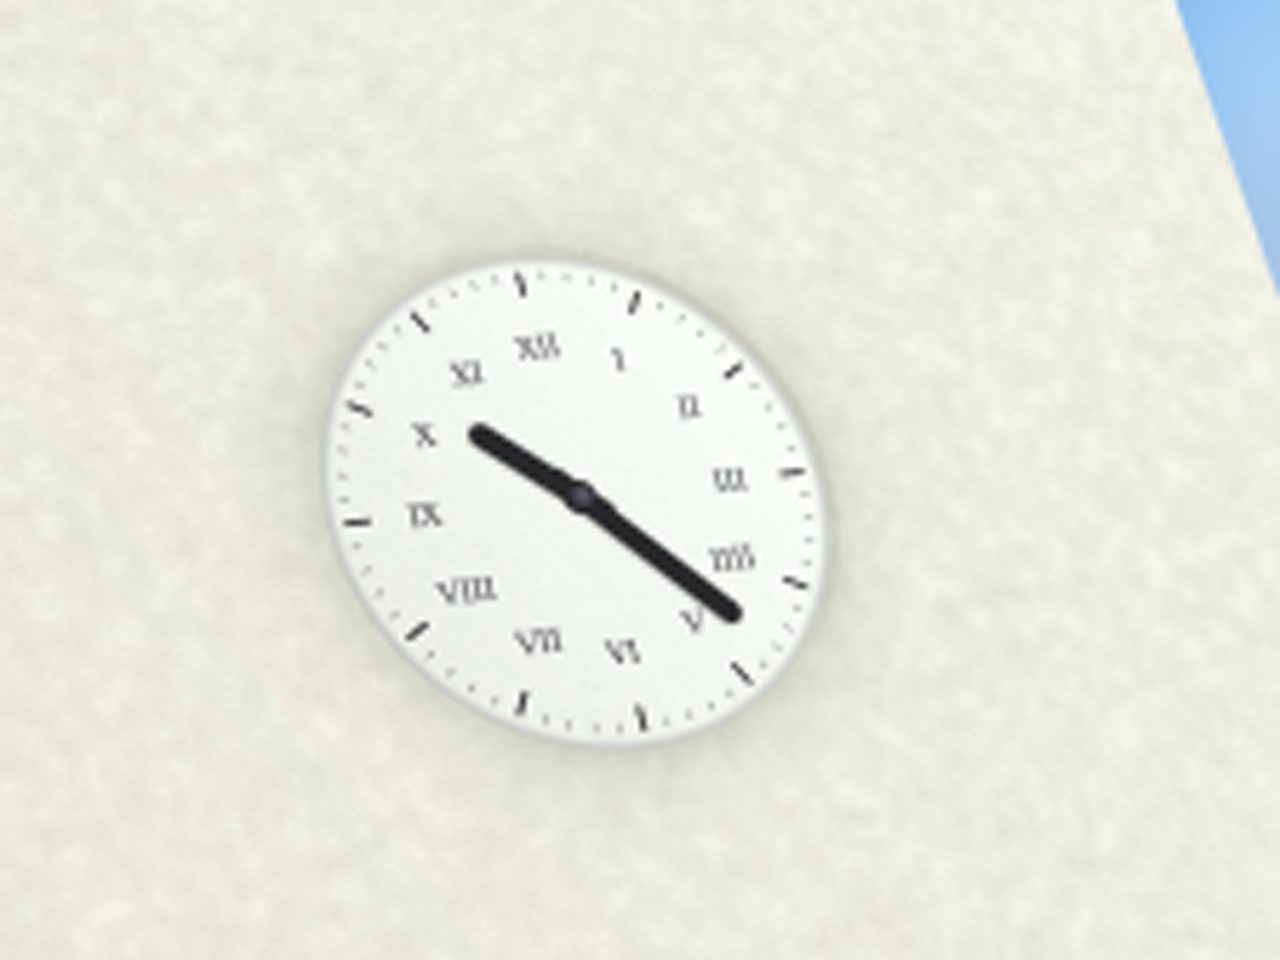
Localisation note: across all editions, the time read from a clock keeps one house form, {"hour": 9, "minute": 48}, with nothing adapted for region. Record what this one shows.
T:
{"hour": 10, "minute": 23}
